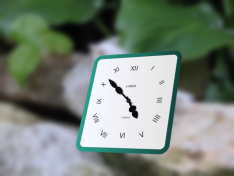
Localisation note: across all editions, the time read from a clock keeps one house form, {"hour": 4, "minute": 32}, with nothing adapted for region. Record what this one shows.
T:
{"hour": 4, "minute": 52}
